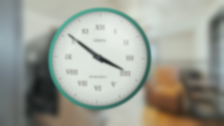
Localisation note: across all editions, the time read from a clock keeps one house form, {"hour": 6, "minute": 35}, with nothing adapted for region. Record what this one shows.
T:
{"hour": 3, "minute": 51}
